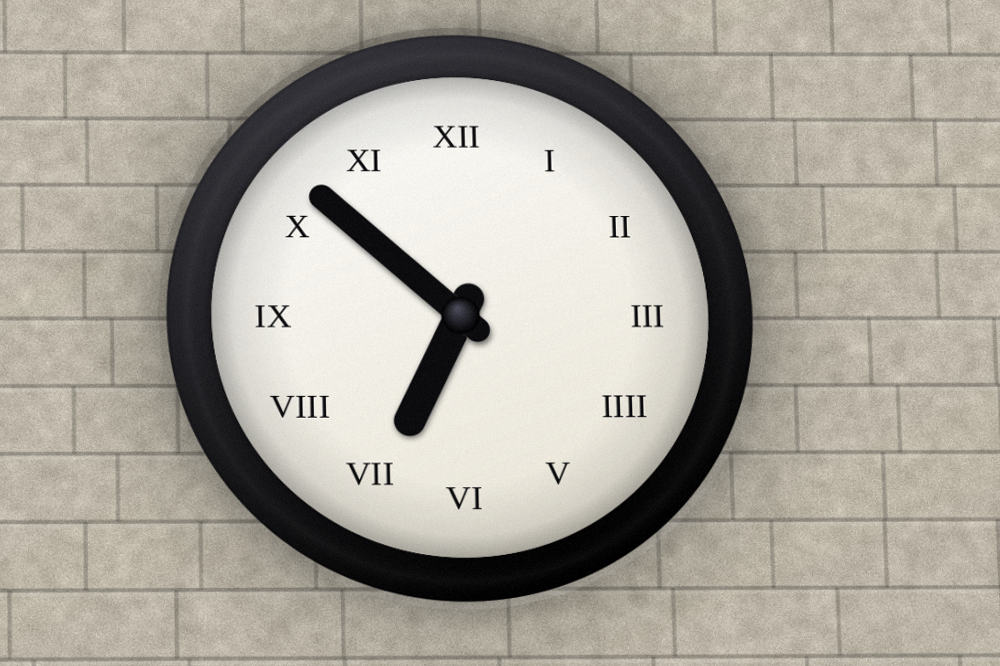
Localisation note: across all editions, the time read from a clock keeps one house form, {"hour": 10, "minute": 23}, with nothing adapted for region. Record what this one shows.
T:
{"hour": 6, "minute": 52}
